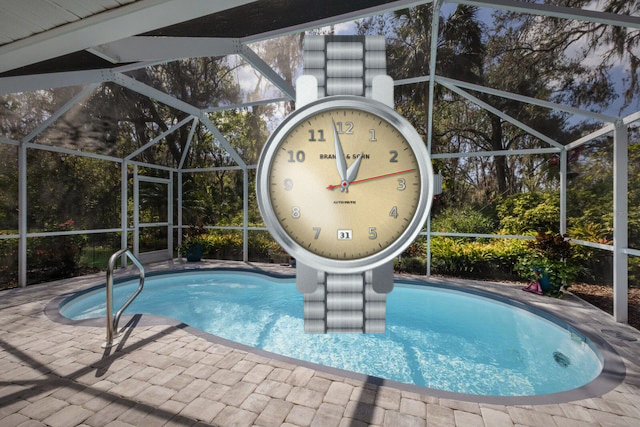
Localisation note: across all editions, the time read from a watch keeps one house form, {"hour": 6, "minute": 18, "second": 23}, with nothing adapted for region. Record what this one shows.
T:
{"hour": 12, "minute": 58, "second": 13}
